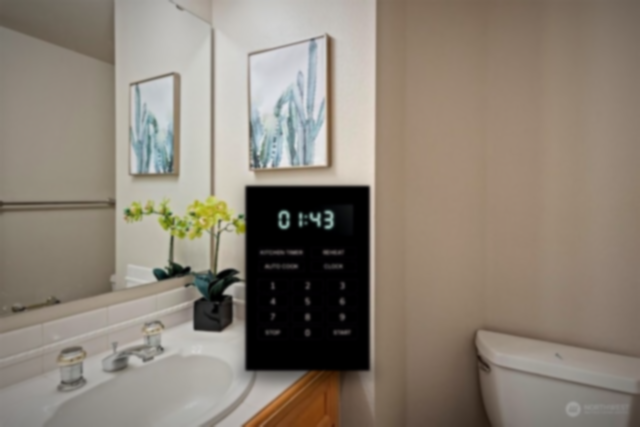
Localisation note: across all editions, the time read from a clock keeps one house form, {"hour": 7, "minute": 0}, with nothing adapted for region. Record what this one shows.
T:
{"hour": 1, "minute": 43}
